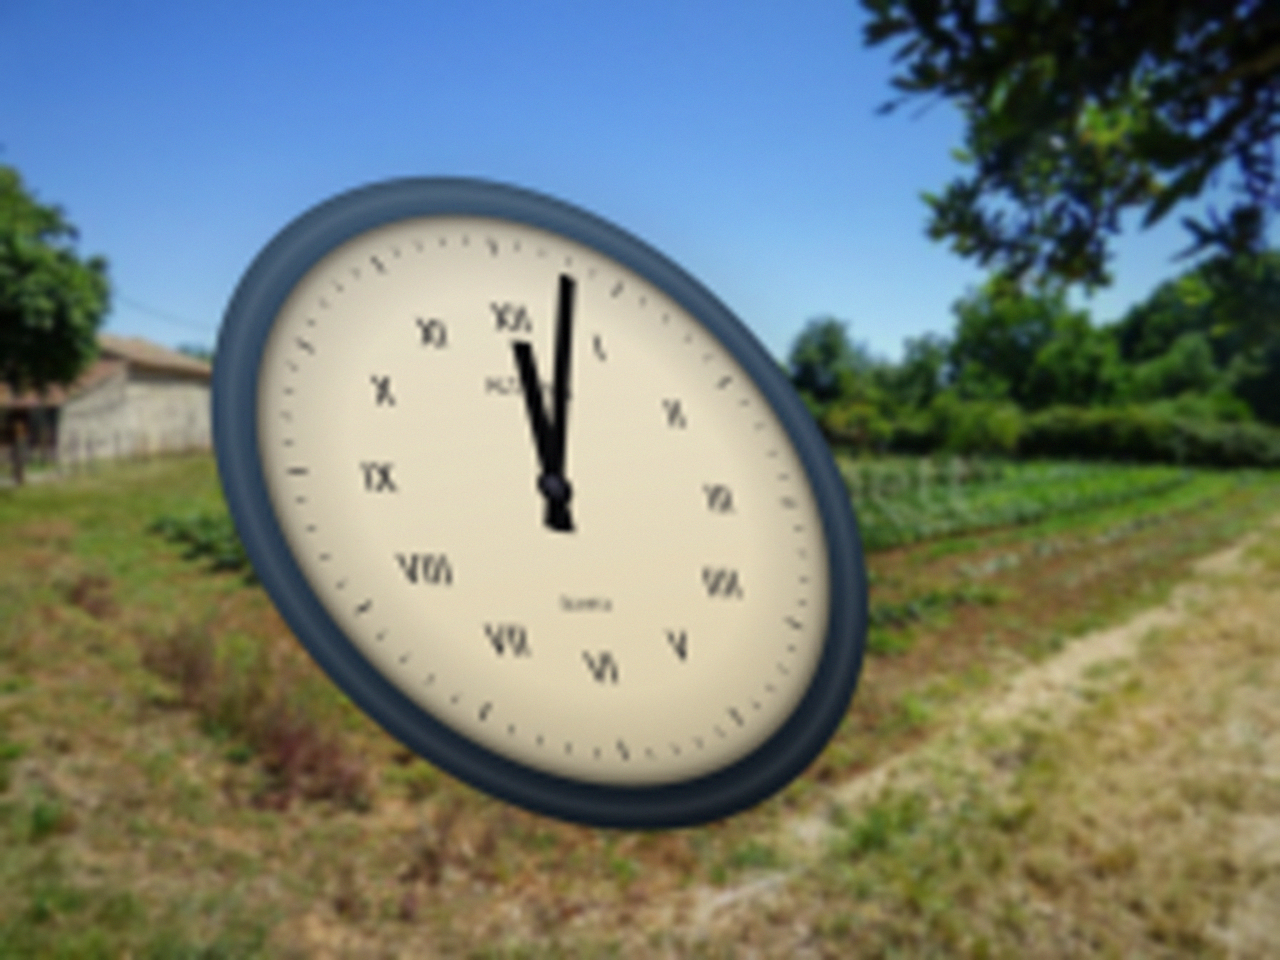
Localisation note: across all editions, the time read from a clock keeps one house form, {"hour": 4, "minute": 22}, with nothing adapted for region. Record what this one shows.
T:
{"hour": 12, "minute": 3}
